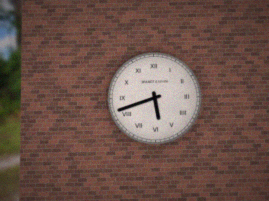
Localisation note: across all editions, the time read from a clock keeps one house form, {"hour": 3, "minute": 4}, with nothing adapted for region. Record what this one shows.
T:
{"hour": 5, "minute": 42}
